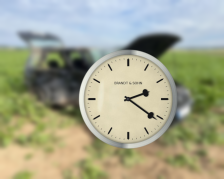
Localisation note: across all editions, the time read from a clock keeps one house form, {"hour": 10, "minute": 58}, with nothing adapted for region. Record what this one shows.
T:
{"hour": 2, "minute": 21}
